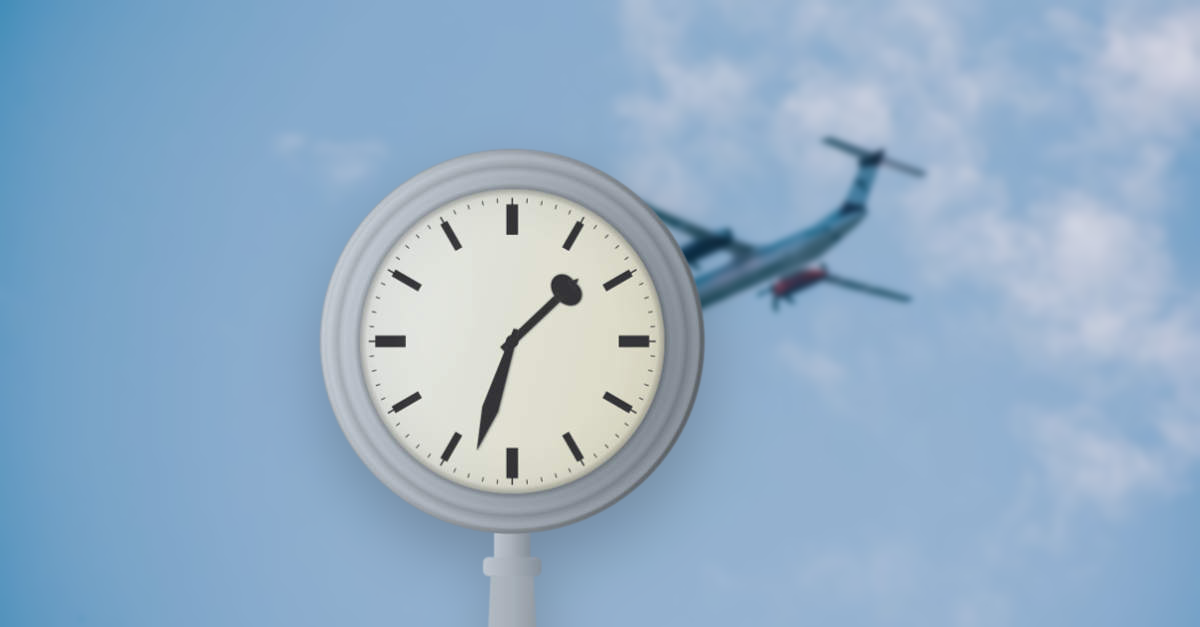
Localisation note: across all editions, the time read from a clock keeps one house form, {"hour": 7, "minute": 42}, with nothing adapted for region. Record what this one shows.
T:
{"hour": 1, "minute": 33}
